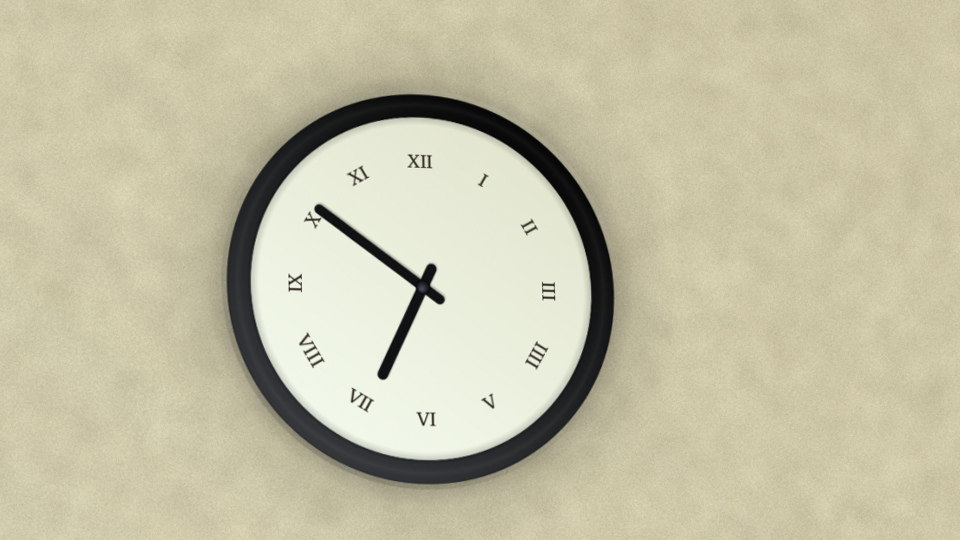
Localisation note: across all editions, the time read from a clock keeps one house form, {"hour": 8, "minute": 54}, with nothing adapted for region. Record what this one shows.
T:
{"hour": 6, "minute": 51}
